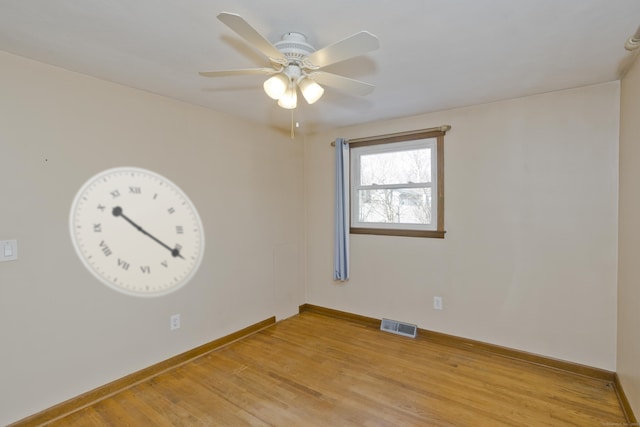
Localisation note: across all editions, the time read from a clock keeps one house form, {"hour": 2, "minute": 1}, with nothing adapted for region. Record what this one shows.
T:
{"hour": 10, "minute": 21}
